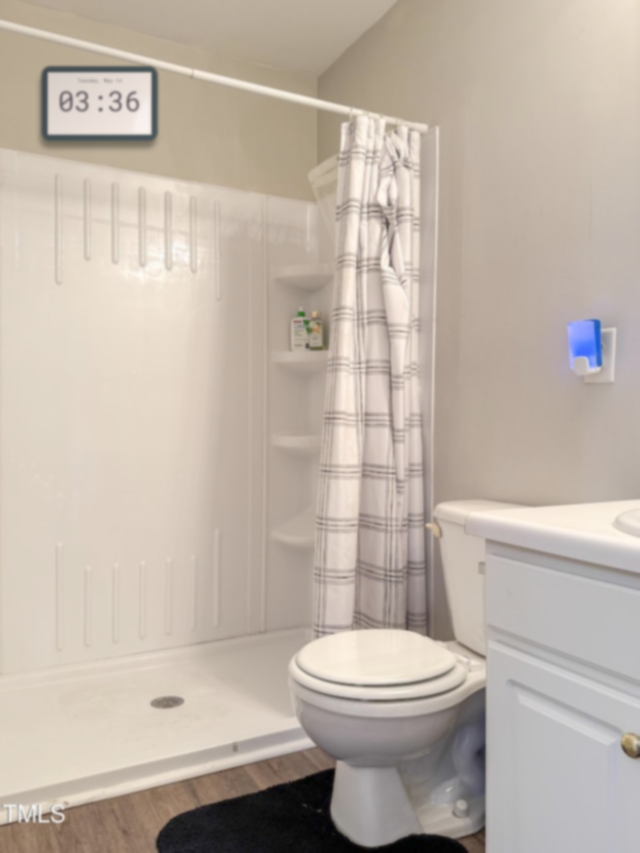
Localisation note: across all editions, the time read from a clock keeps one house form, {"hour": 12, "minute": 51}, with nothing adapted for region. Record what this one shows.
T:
{"hour": 3, "minute": 36}
